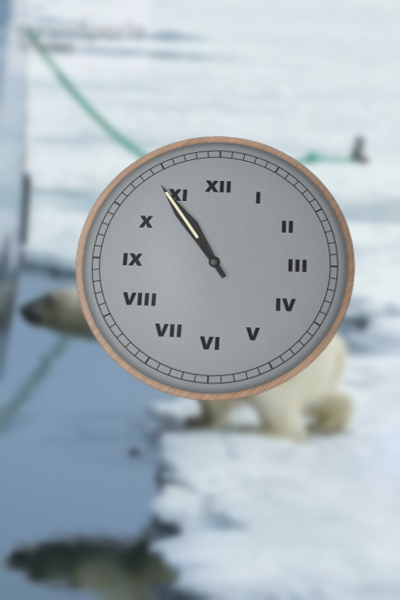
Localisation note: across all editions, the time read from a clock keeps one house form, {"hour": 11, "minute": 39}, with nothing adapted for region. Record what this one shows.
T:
{"hour": 10, "minute": 54}
